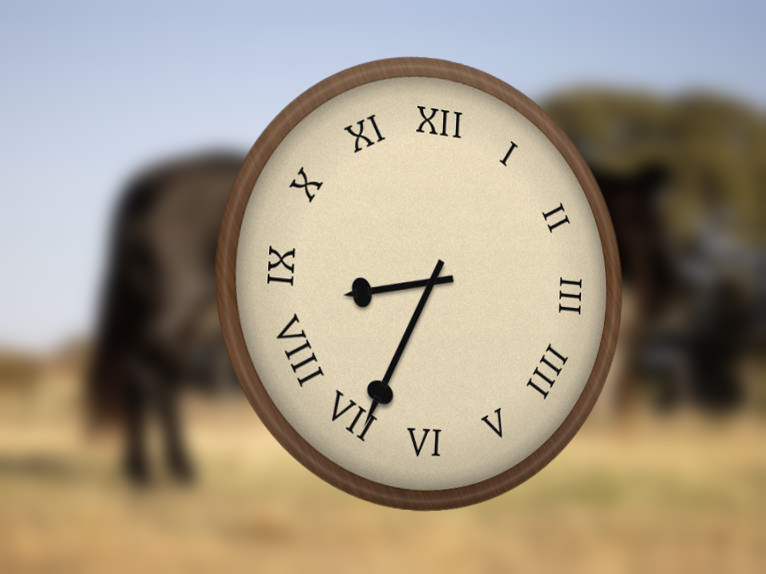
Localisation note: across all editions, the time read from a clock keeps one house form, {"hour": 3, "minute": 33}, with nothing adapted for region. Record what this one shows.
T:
{"hour": 8, "minute": 34}
